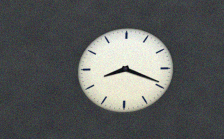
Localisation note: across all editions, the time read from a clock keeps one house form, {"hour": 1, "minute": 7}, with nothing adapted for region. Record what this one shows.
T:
{"hour": 8, "minute": 19}
